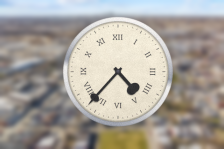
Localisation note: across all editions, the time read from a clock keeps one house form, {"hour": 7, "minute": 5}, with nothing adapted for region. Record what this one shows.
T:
{"hour": 4, "minute": 37}
